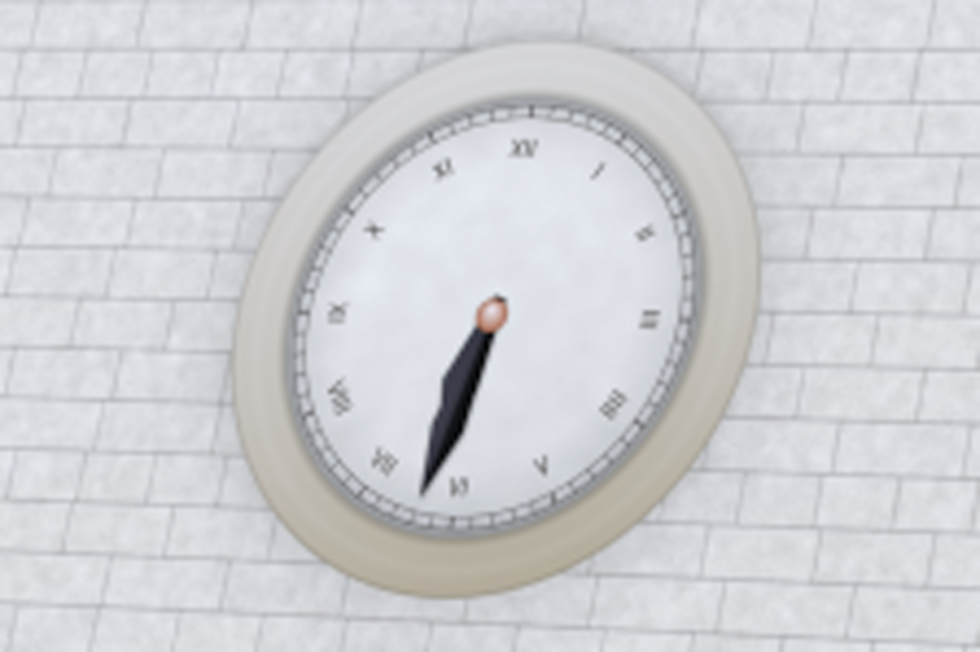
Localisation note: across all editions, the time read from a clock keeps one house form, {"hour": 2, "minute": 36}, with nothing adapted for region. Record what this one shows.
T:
{"hour": 6, "minute": 32}
